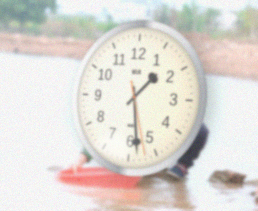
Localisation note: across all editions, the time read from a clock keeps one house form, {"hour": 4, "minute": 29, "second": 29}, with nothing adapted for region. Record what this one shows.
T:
{"hour": 1, "minute": 28, "second": 27}
